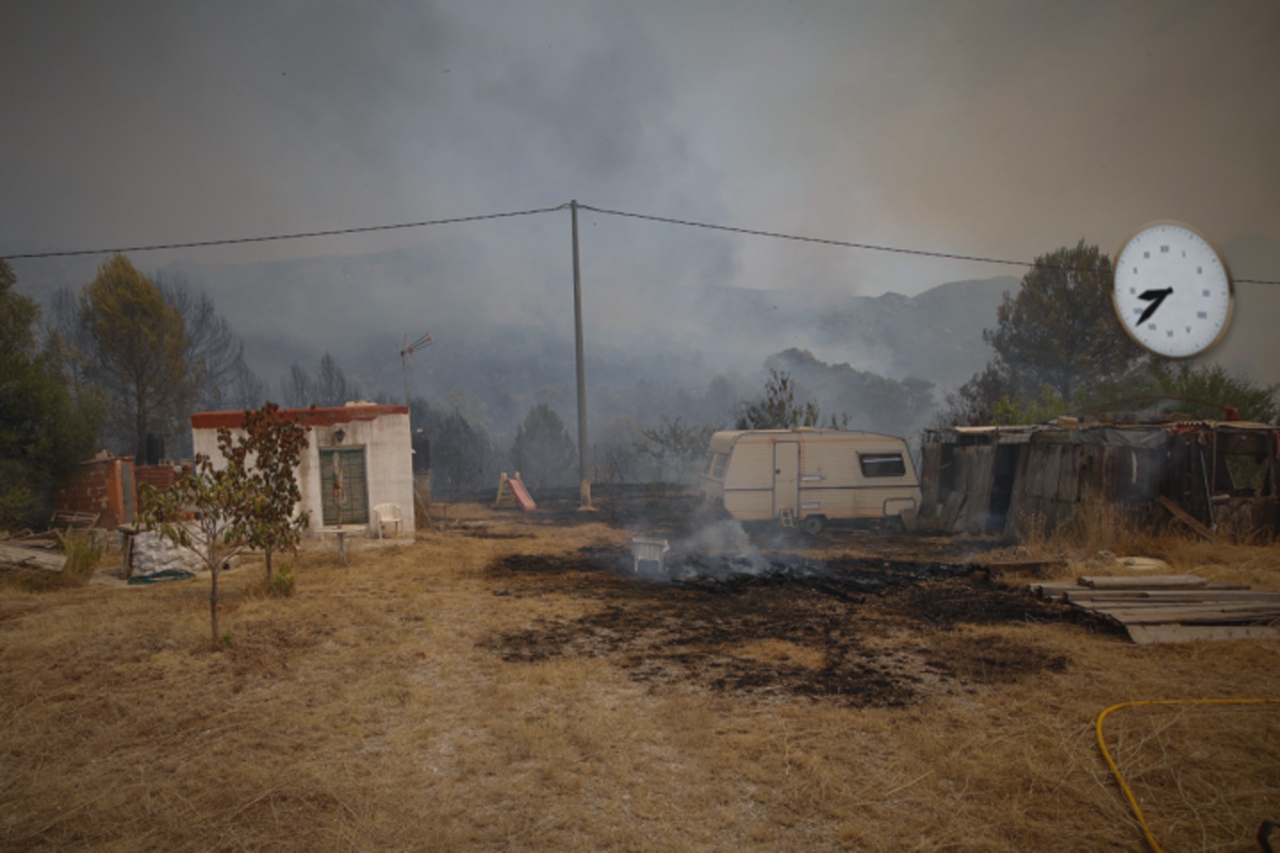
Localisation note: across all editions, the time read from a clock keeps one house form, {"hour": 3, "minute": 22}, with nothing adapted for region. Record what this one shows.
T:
{"hour": 8, "minute": 38}
